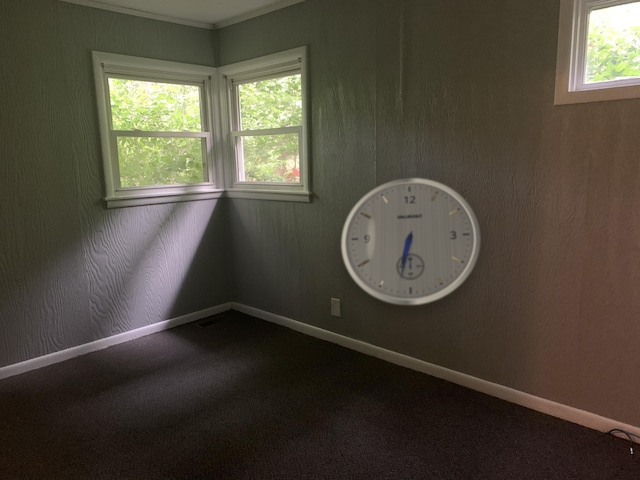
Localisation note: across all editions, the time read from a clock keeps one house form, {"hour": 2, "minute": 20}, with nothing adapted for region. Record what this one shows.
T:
{"hour": 6, "minute": 32}
